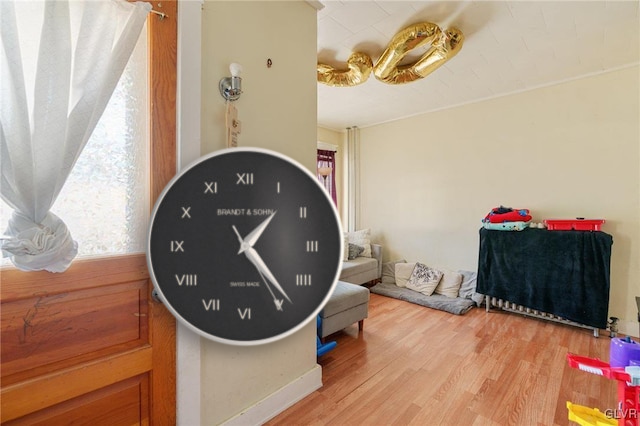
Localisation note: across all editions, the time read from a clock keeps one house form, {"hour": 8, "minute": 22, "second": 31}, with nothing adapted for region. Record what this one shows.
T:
{"hour": 1, "minute": 23, "second": 25}
